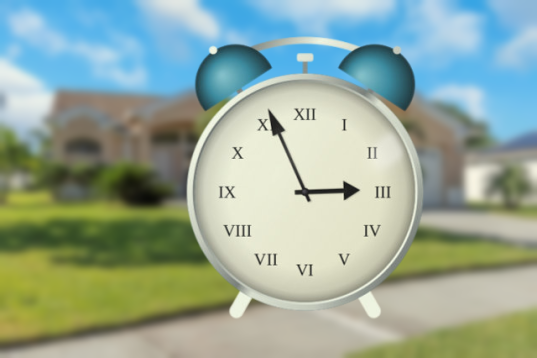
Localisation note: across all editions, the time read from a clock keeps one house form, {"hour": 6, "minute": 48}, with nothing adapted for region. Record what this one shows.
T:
{"hour": 2, "minute": 56}
